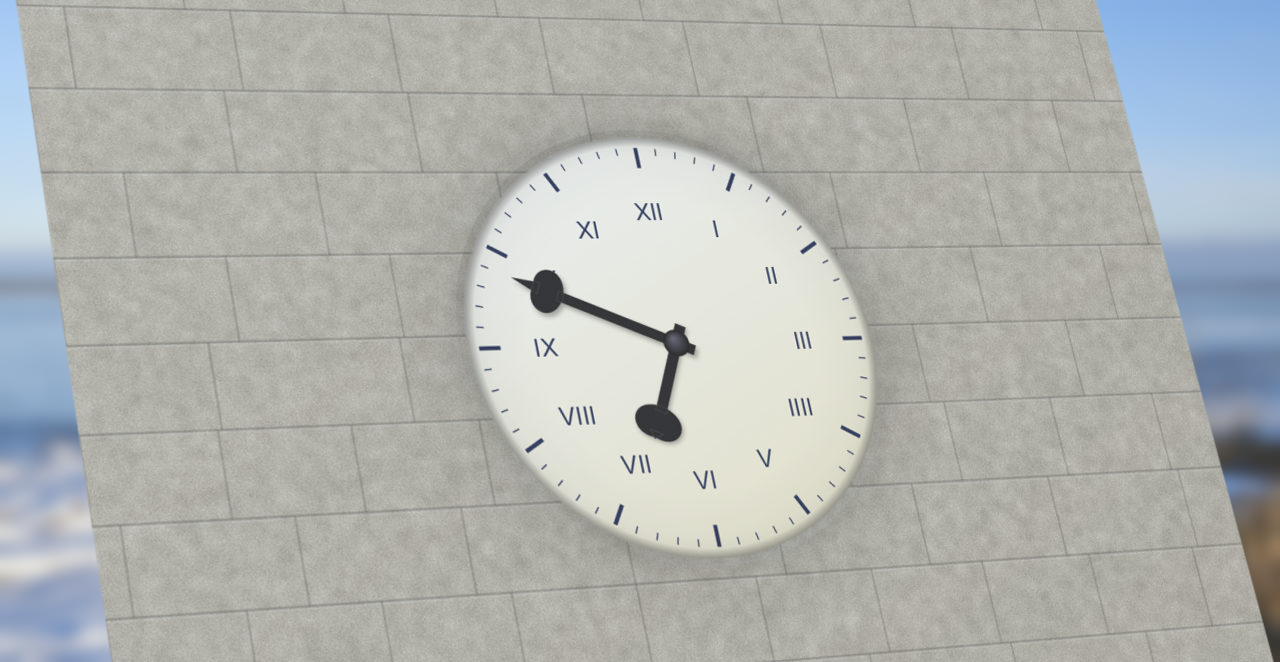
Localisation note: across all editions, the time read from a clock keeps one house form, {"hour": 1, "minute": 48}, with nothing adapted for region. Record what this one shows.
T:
{"hour": 6, "minute": 49}
